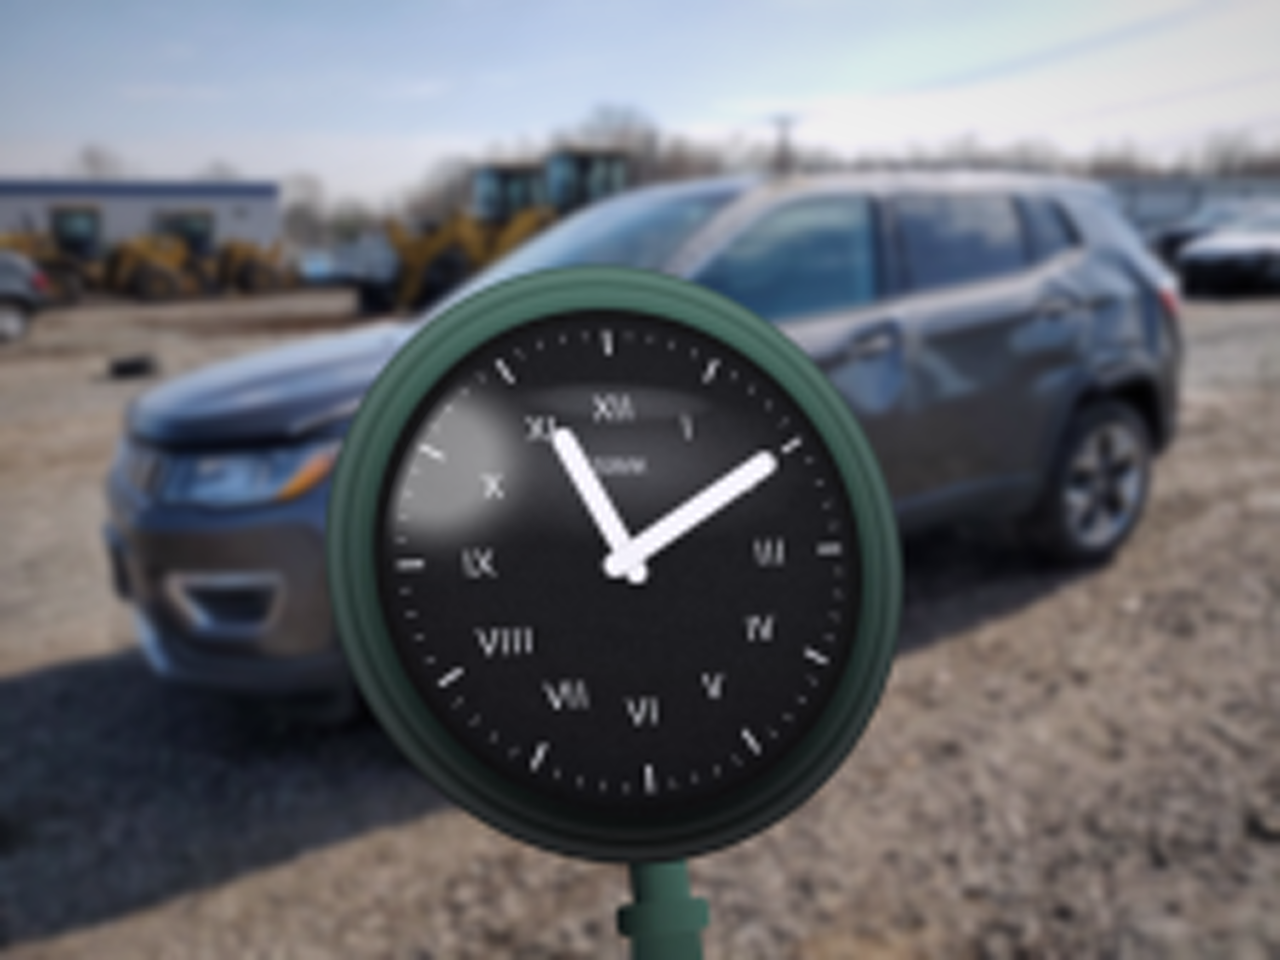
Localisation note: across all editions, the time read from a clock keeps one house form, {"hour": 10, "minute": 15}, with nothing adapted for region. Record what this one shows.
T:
{"hour": 11, "minute": 10}
